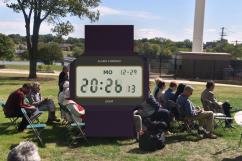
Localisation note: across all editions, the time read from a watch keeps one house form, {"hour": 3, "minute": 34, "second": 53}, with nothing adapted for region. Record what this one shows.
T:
{"hour": 20, "minute": 26, "second": 13}
